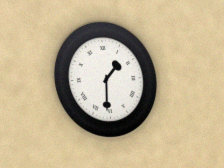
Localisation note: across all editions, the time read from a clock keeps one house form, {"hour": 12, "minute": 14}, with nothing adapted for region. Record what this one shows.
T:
{"hour": 1, "minute": 31}
